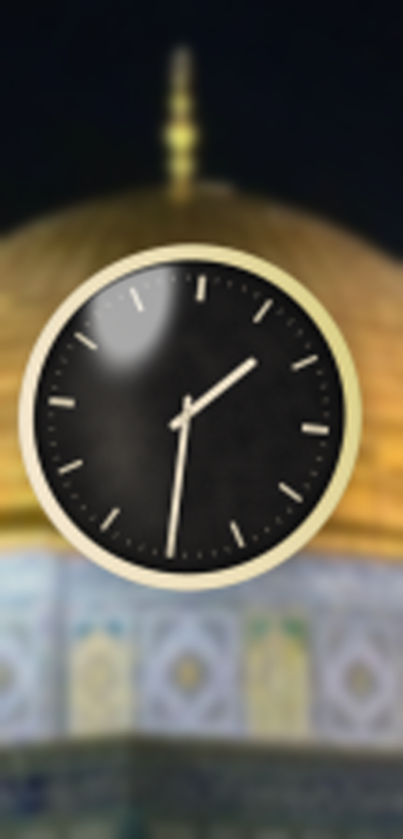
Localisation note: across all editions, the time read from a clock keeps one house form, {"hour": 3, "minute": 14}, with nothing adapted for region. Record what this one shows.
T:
{"hour": 1, "minute": 30}
